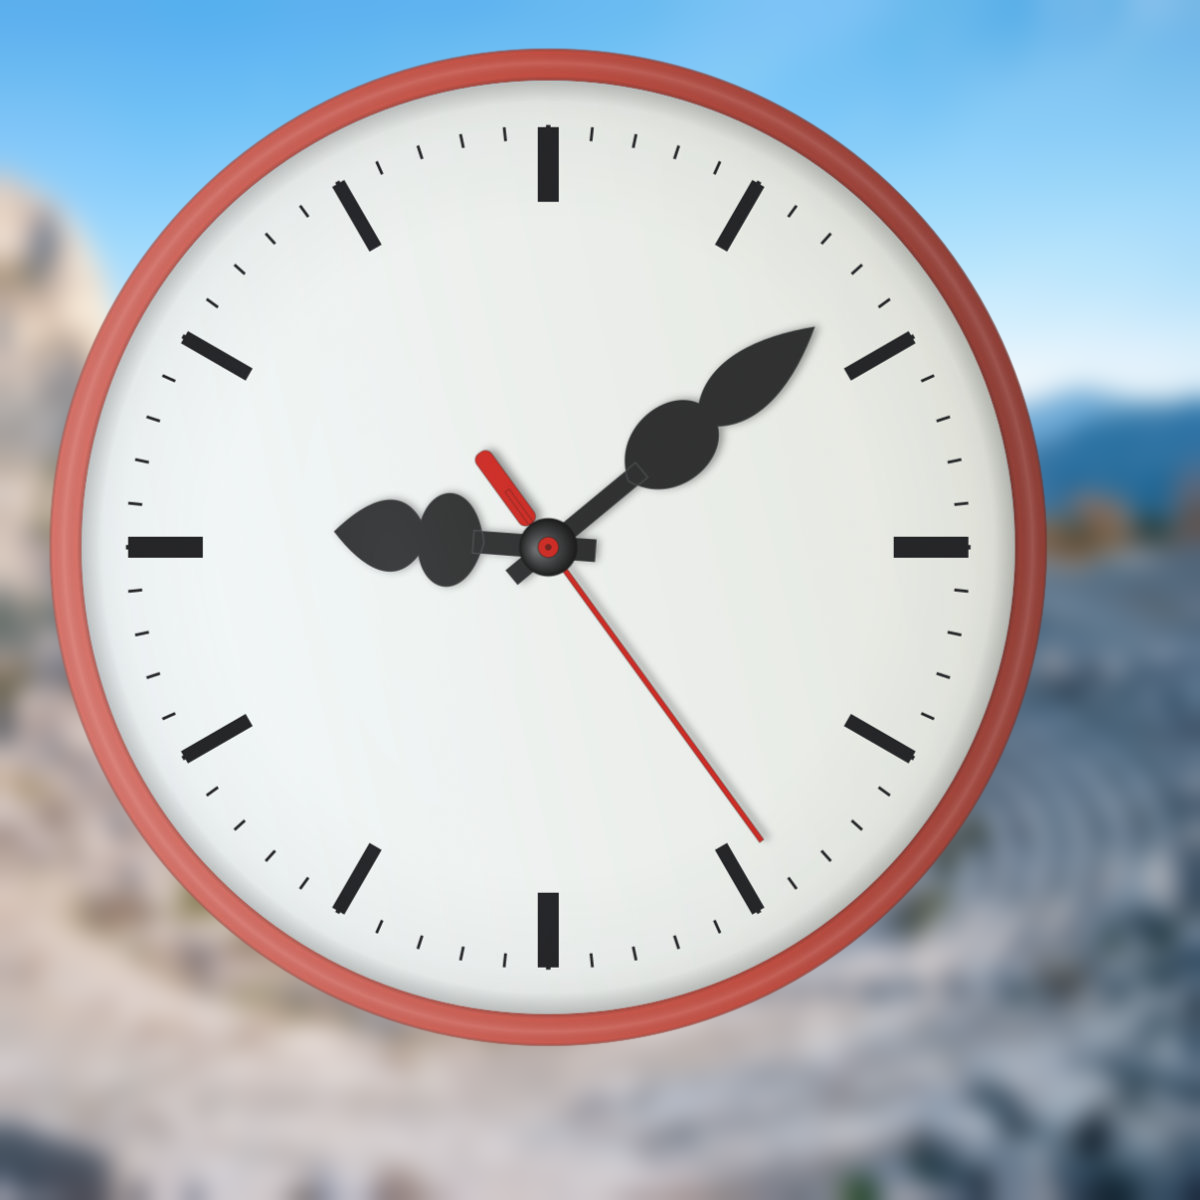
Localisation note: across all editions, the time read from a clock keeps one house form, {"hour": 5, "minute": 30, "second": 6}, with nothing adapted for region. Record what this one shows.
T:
{"hour": 9, "minute": 8, "second": 24}
